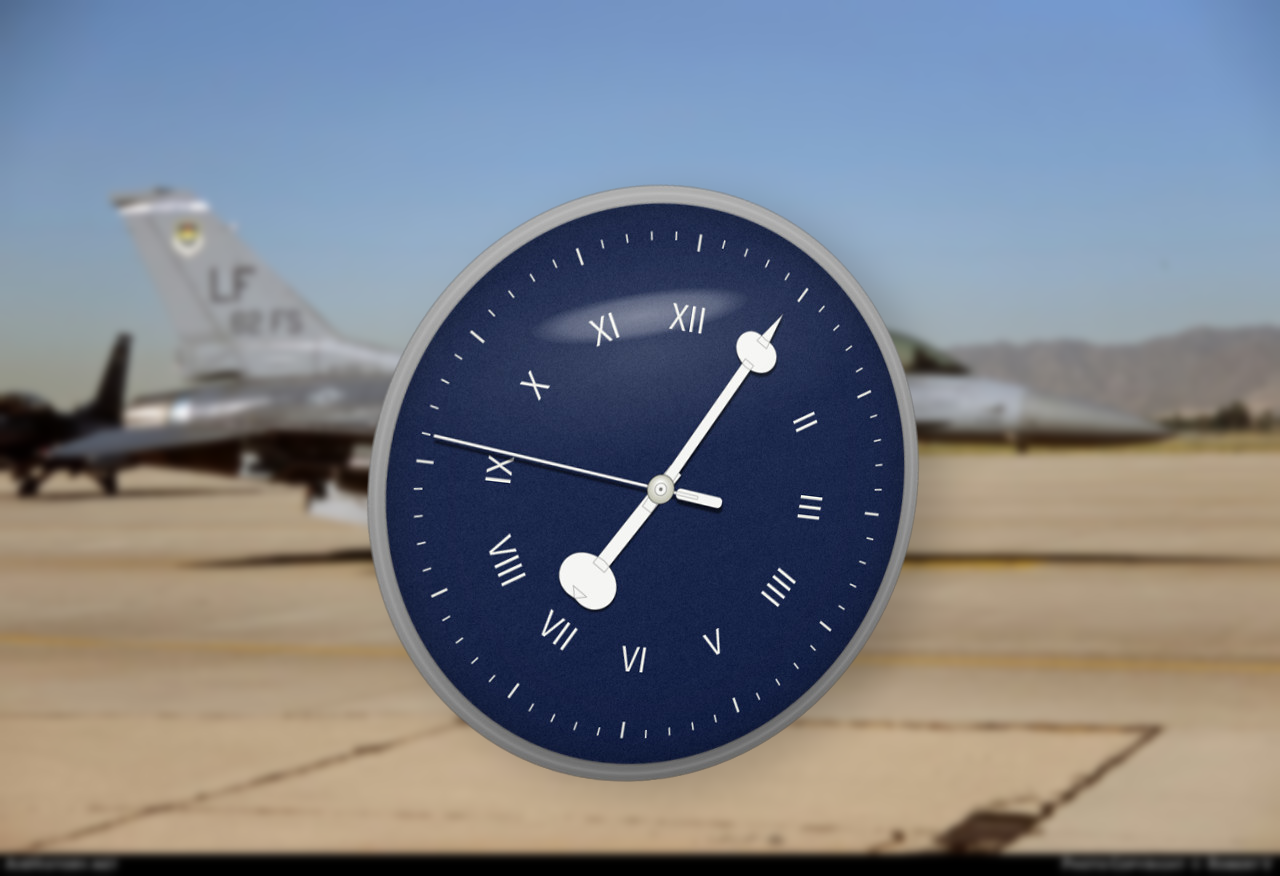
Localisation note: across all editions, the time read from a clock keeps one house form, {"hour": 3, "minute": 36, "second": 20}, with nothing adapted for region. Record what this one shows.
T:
{"hour": 7, "minute": 4, "second": 46}
